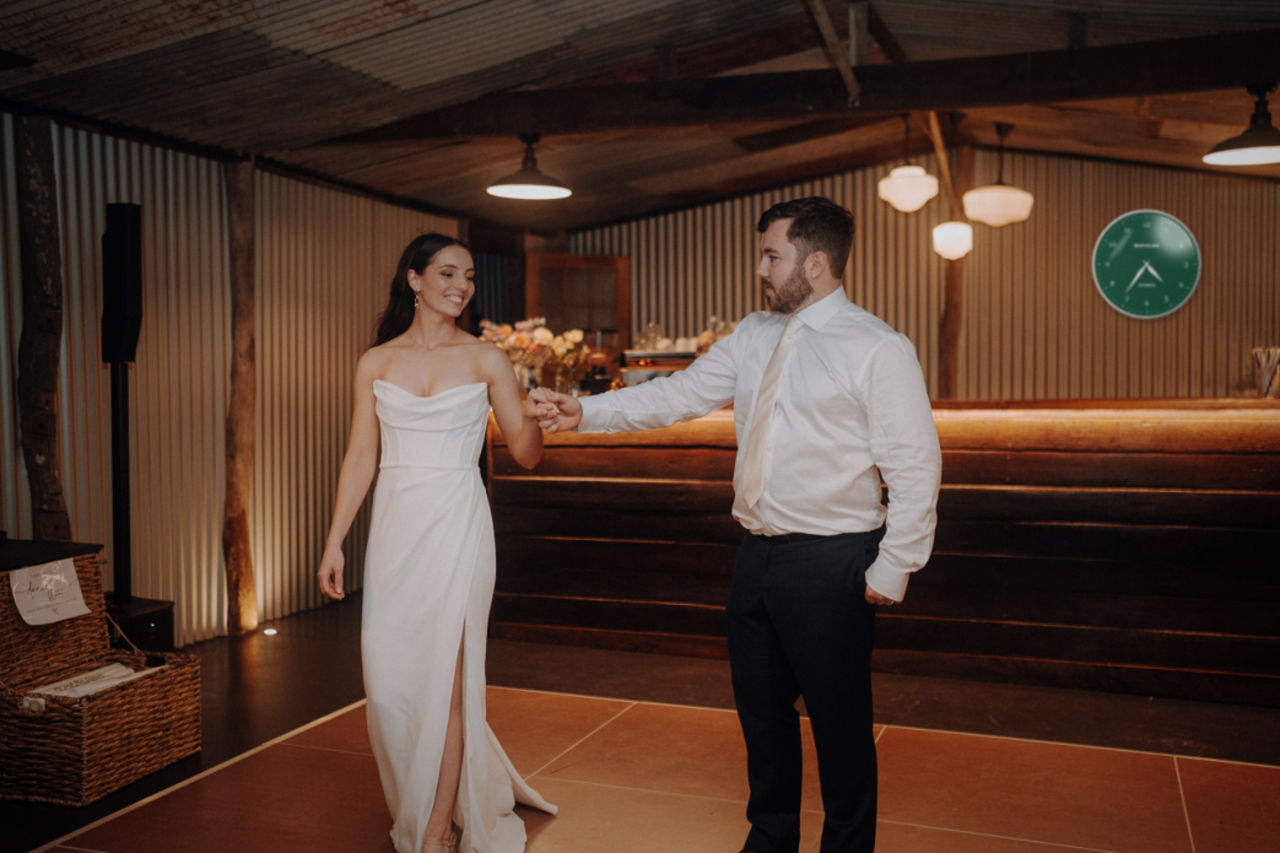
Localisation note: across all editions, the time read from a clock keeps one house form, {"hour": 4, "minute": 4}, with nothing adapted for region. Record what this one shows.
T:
{"hour": 4, "minute": 36}
